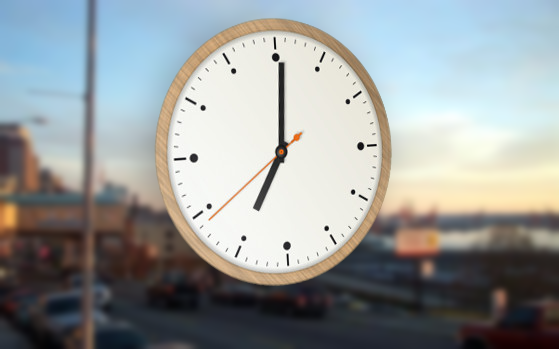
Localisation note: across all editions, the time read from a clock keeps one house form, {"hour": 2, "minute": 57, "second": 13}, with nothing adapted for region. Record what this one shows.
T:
{"hour": 7, "minute": 0, "second": 39}
